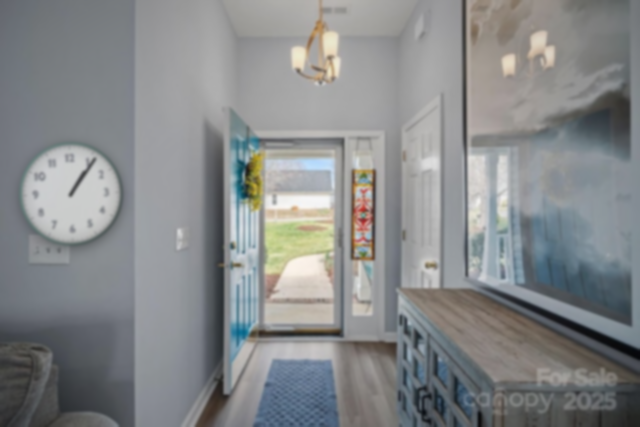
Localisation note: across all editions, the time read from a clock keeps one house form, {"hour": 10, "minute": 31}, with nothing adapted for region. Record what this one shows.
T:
{"hour": 1, "minute": 6}
